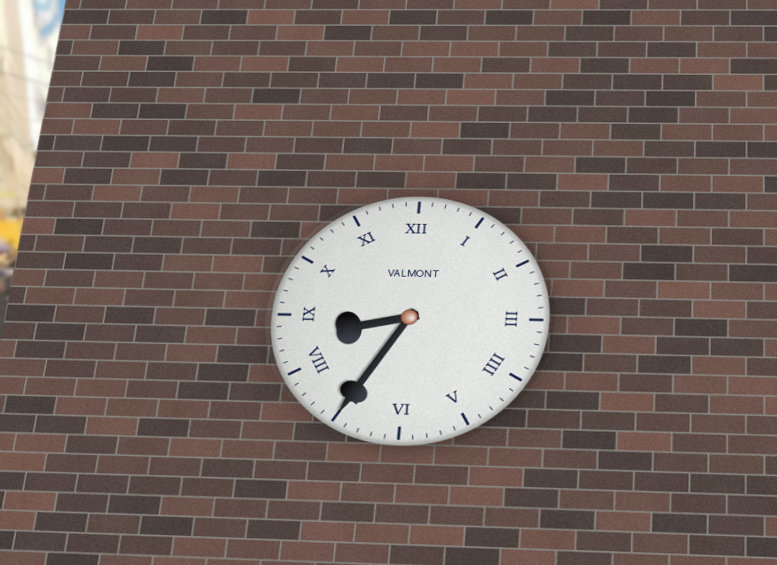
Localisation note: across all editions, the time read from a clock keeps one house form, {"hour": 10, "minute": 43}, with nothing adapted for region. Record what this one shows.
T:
{"hour": 8, "minute": 35}
